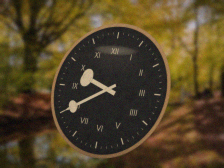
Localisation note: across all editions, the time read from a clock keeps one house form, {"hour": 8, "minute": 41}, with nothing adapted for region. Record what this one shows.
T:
{"hour": 9, "minute": 40}
